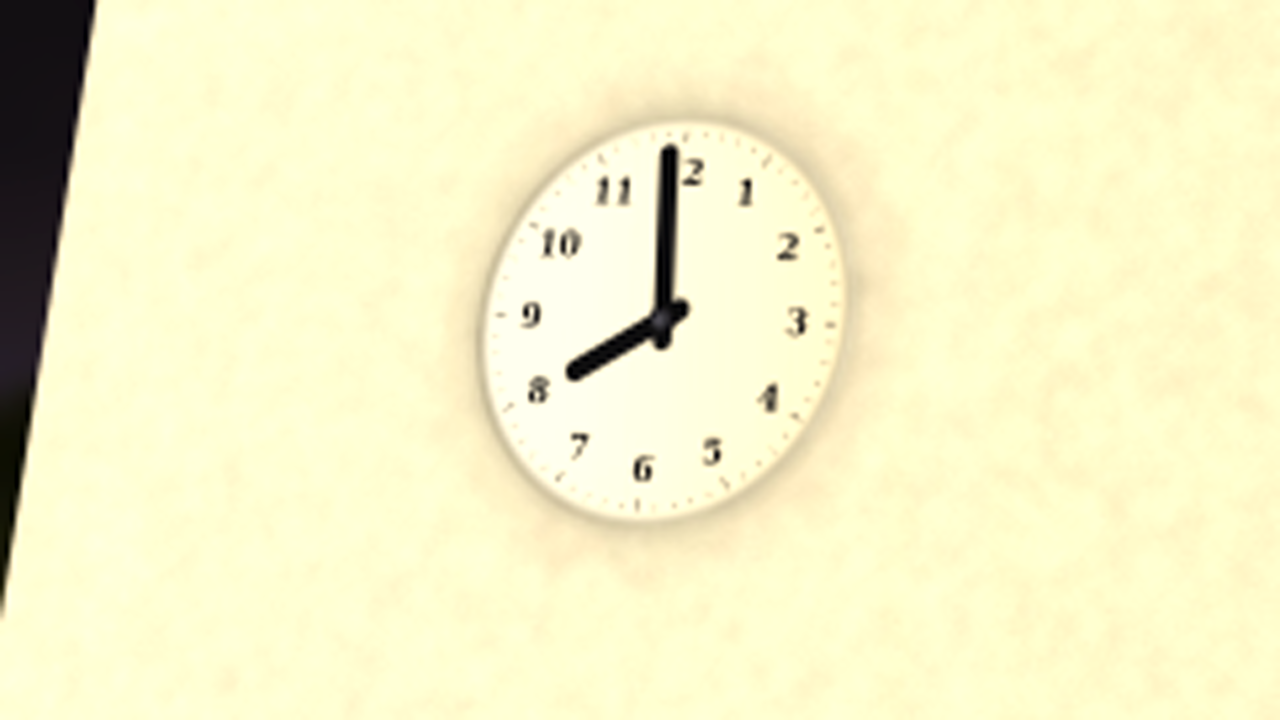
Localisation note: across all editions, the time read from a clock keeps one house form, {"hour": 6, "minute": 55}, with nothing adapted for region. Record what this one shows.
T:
{"hour": 7, "minute": 59}
